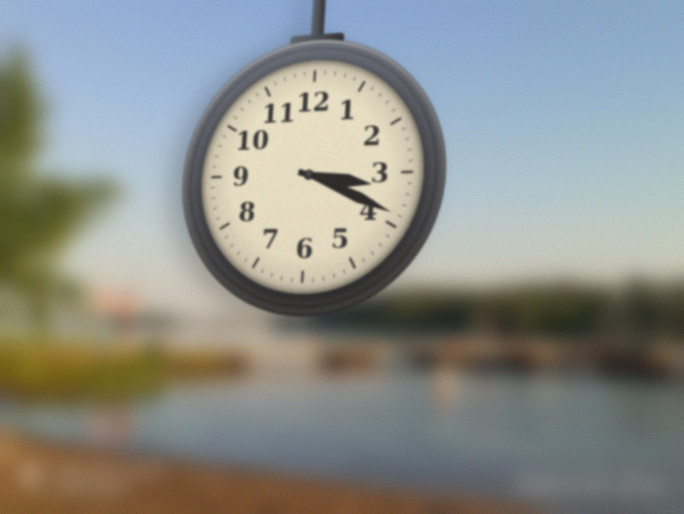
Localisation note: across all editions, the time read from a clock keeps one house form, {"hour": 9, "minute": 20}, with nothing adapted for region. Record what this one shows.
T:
{"hour": 3, "minute": 19}
